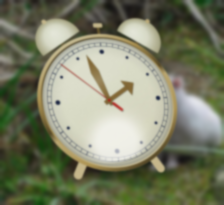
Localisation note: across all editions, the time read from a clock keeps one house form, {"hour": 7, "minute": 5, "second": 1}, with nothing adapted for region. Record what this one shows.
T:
{"hour": 1, "minute": 56, "second": 52}
